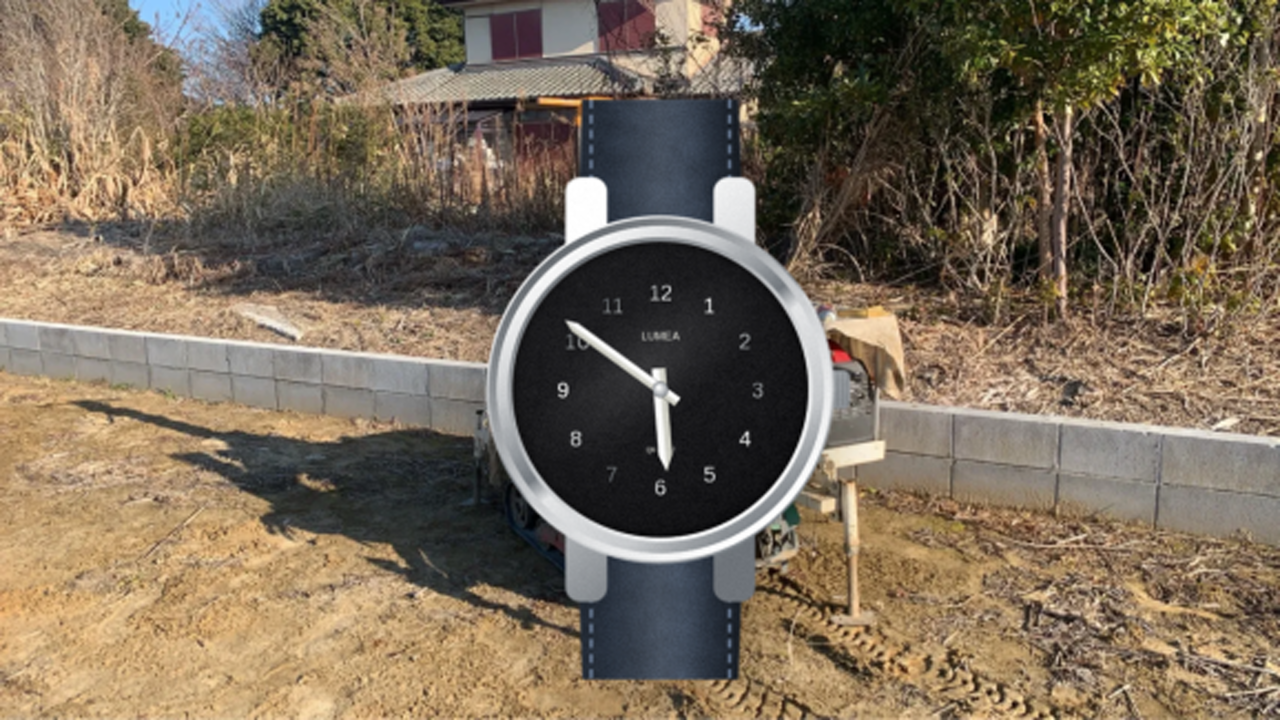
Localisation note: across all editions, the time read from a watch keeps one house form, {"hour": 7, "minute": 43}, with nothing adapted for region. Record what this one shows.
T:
{"hour": 5, "minute": 51}
